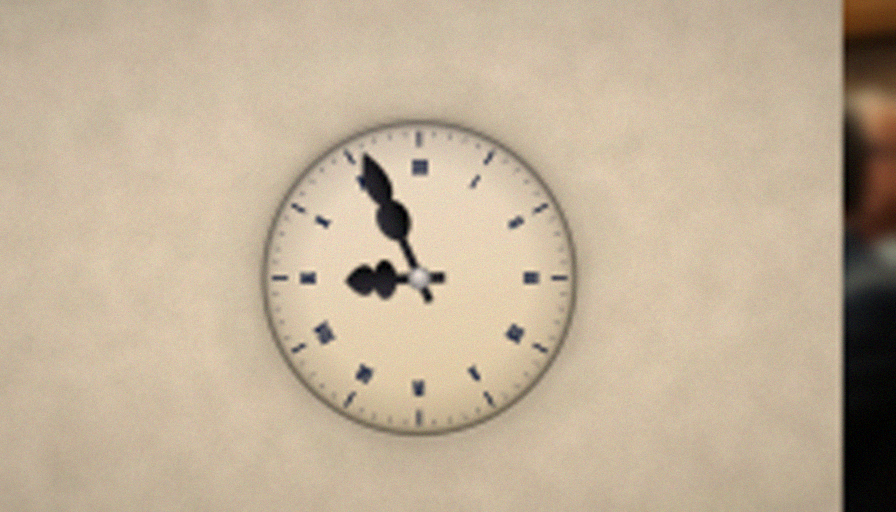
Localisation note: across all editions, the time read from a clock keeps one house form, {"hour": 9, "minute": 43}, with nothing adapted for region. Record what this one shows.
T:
{"hour": 8, "minute": 56}
